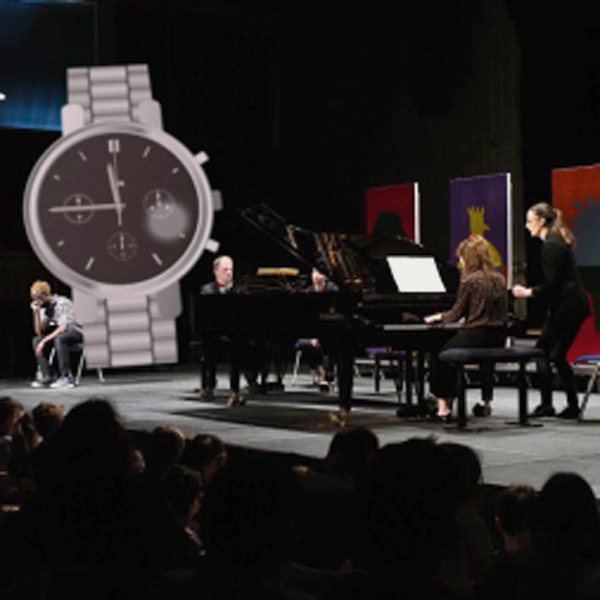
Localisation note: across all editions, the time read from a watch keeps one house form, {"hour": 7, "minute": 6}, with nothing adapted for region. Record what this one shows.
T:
{"hour": 11, "minute": 45}
